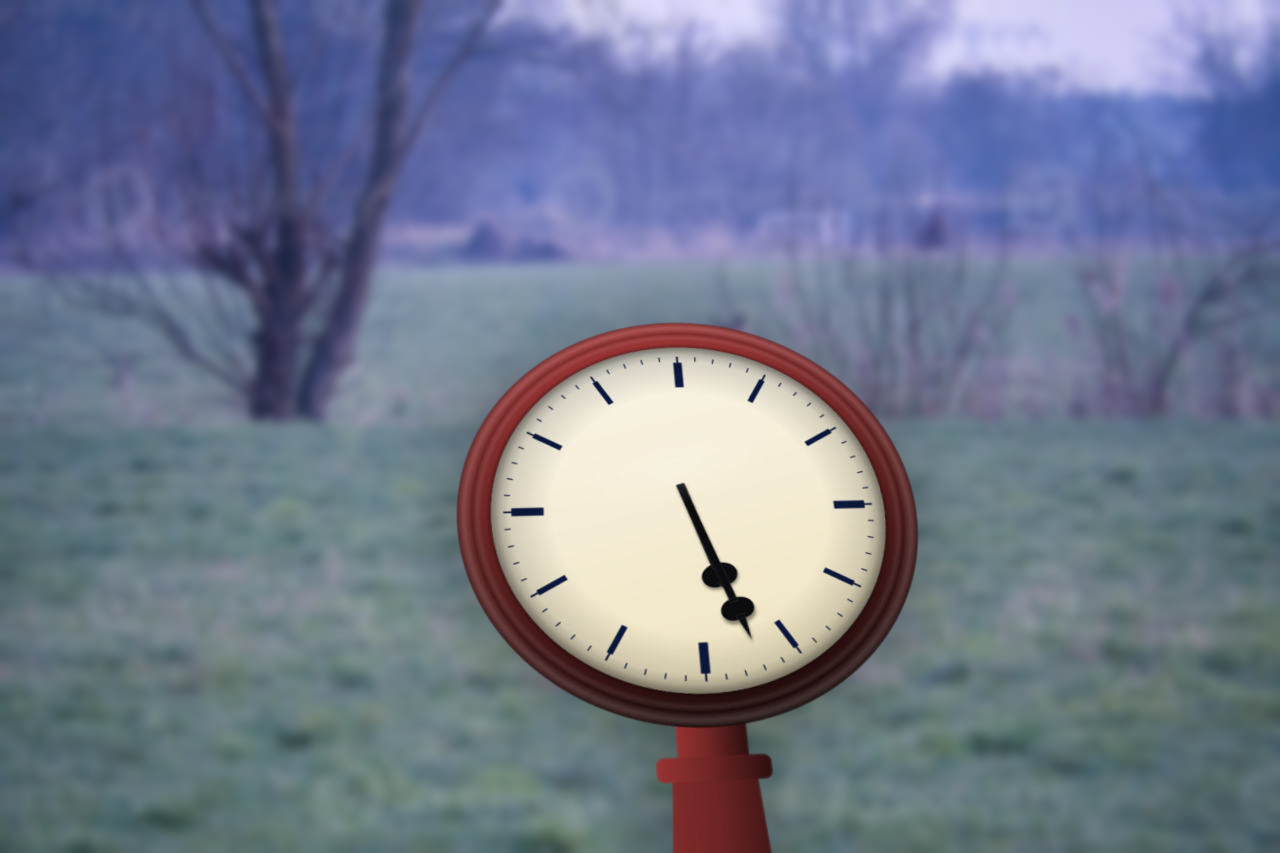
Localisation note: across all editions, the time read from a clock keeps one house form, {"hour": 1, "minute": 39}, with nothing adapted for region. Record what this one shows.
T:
{"hour": 5, "minute": 27}
